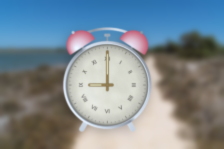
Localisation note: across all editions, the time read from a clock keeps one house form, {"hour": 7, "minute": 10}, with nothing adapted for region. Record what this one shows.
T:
{"hour": 9, "minute": 0}
